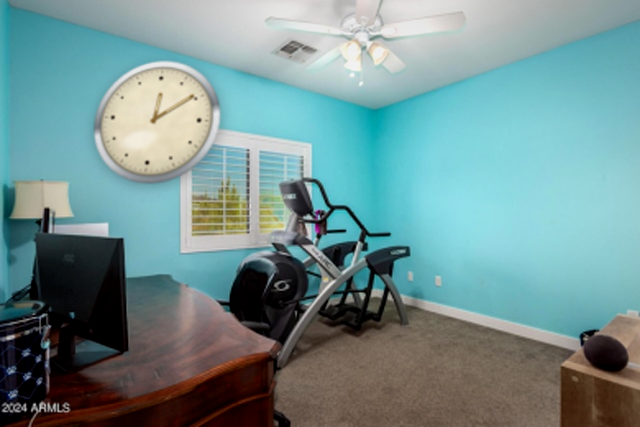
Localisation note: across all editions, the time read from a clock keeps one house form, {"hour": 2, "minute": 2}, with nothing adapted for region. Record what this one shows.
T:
{"hour": 12, "minute": 9}
